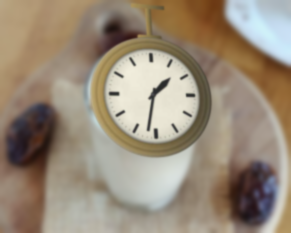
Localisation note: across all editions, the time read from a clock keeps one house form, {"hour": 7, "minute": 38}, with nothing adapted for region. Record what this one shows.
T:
{"hour": 1, "minute": 32}
